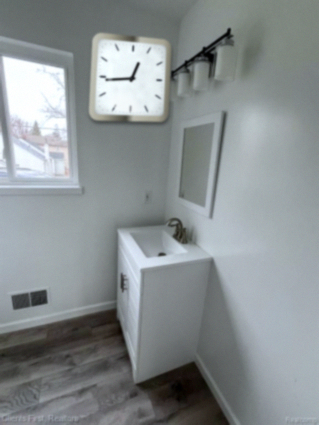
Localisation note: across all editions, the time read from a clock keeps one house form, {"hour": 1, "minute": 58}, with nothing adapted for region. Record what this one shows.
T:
{"hour": 12, "minute": 44}
